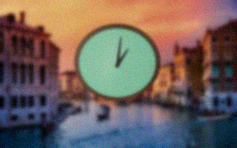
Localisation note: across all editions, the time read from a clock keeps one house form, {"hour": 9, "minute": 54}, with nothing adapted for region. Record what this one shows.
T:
{"hour": 1, "minute": 1}
